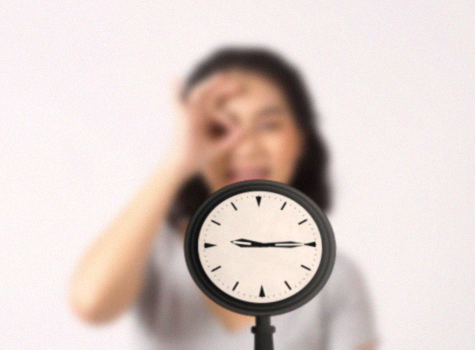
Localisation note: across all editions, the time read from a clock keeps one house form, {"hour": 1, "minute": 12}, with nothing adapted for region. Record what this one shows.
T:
{"hour": 9, "minute": 15}
